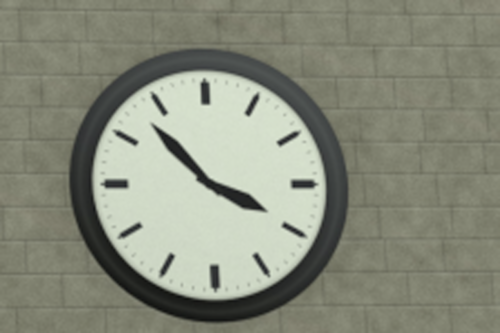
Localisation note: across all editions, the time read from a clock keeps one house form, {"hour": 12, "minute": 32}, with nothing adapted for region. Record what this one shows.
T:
{"hour": 3, "minute": 53}
